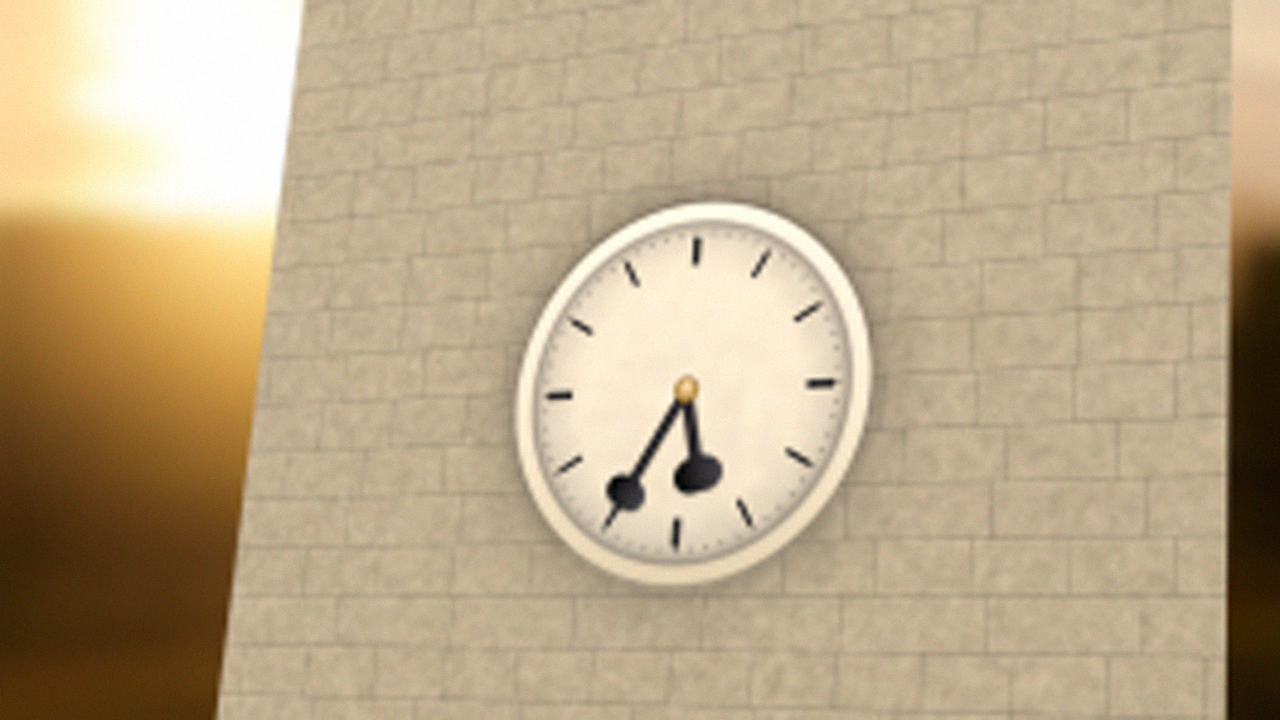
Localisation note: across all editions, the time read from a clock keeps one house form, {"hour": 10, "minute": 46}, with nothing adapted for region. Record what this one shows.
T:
{"hour": 5, "minute": 35}
